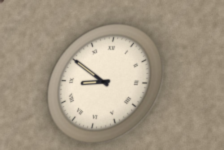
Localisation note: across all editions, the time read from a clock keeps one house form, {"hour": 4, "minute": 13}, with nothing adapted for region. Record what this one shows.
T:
{"hour": 8, "minute": 50}
